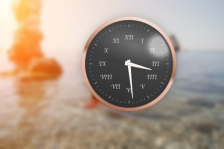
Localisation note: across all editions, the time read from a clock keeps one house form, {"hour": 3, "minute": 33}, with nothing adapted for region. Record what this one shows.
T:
{"hour": 3, "minute": 29}
